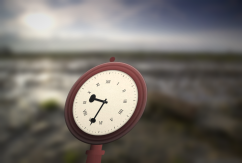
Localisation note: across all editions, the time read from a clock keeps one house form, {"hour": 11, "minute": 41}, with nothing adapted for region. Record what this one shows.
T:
{"hour": 9, "minute": 34}
